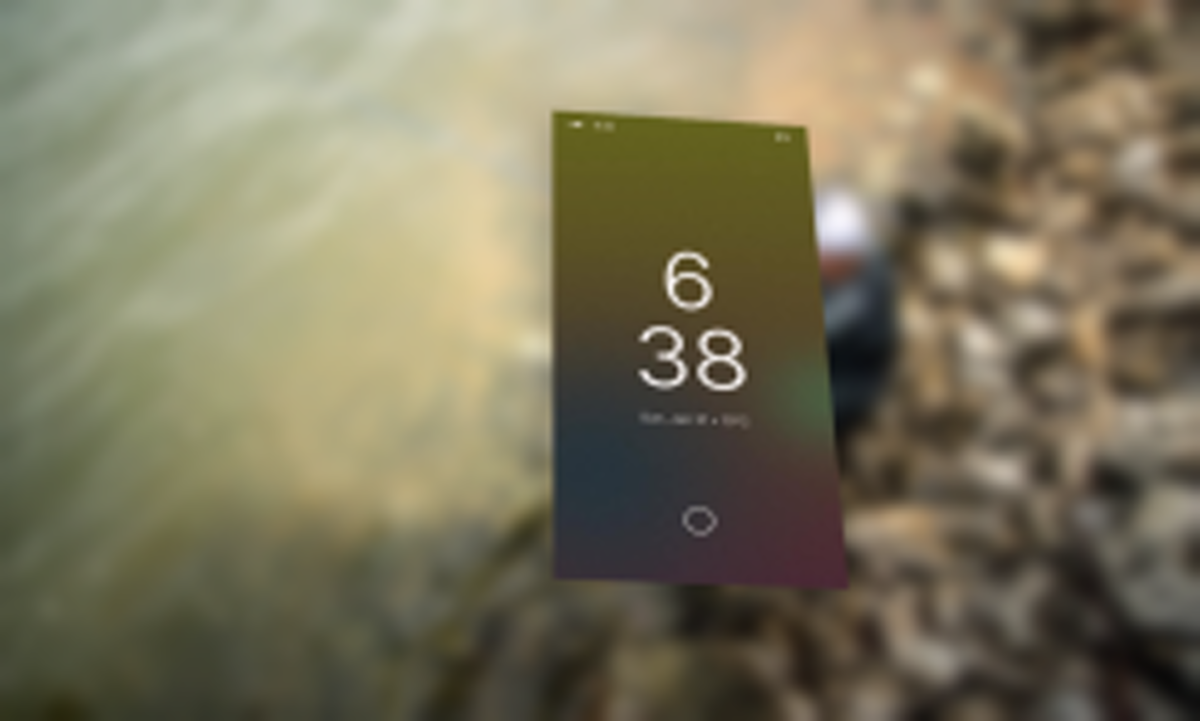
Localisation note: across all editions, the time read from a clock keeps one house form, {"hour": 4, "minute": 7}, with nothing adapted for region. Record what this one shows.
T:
{"hour": 6, "minute": 38}
